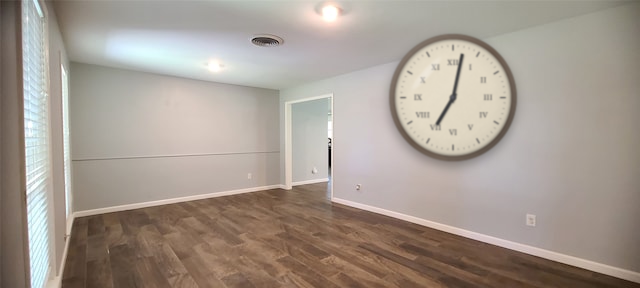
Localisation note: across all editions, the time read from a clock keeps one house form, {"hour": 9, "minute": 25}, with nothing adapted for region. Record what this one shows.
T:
{"hour": 7, "minute": 2}
